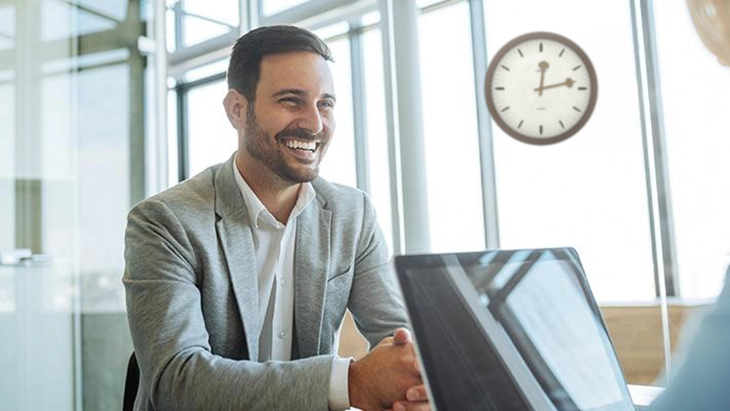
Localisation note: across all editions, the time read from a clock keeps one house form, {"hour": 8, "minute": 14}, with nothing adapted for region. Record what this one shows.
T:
{"hour": 12, "minute": 13}
